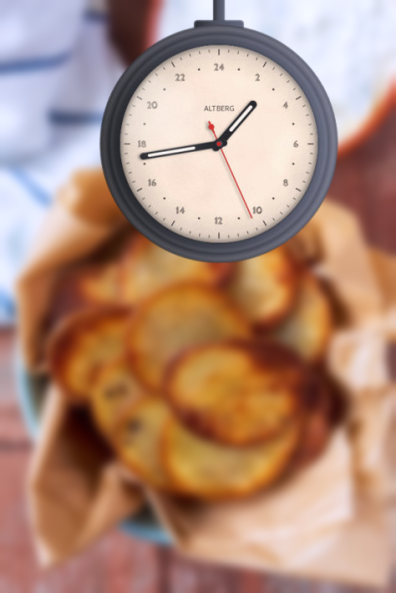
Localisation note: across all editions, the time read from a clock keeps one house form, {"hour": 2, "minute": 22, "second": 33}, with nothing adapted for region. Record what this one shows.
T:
{"hour": 2, "minute": 43, "second": 26}
